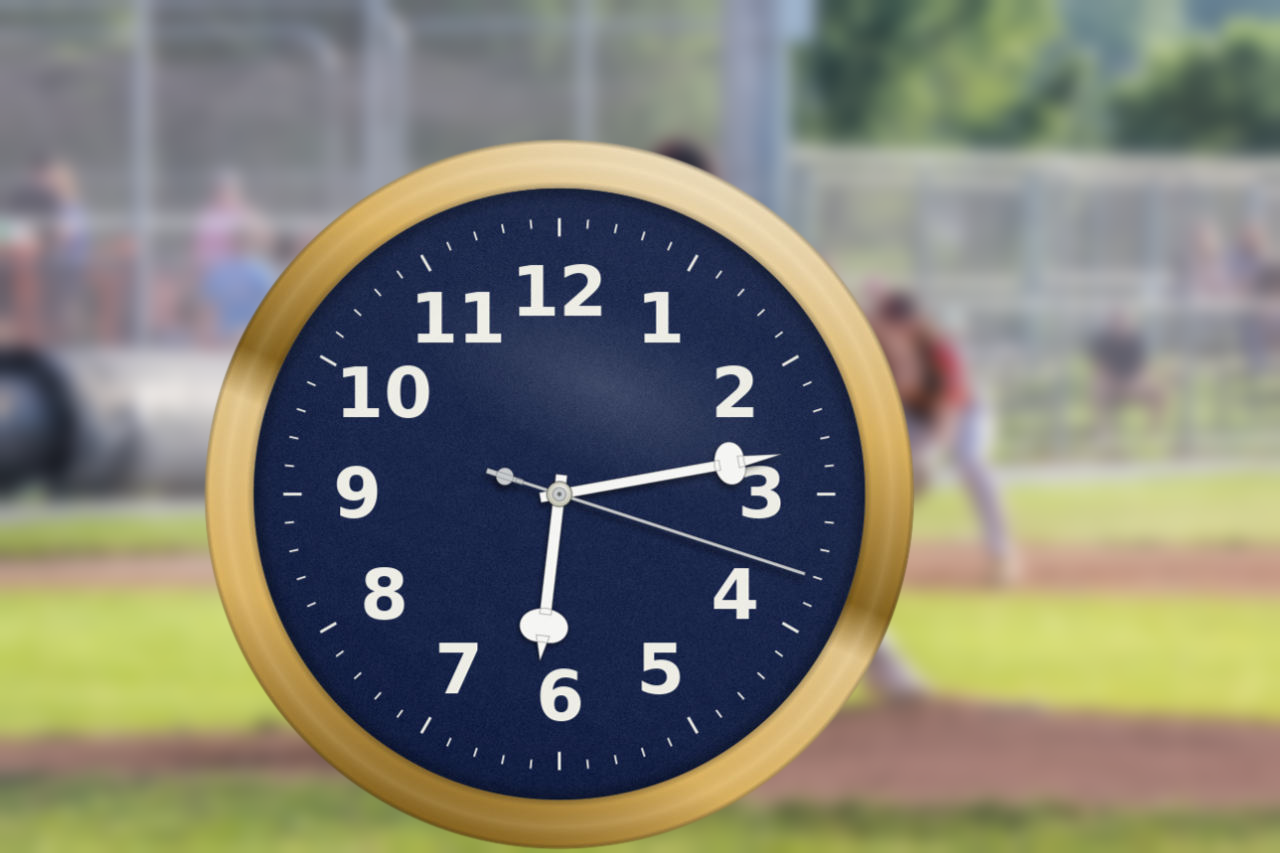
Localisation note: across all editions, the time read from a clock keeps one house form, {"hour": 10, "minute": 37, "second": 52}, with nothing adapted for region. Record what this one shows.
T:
{"hour": 6, "minute": 13, "second": 18}
